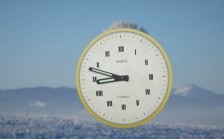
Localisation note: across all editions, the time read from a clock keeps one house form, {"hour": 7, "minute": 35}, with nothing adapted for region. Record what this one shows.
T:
{"hour": 8, "minute": 48}
